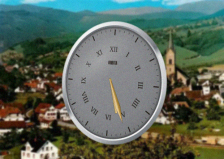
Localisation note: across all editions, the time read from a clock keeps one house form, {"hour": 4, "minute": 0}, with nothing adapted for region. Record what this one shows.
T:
{"hour": 5, "minute": 26}
